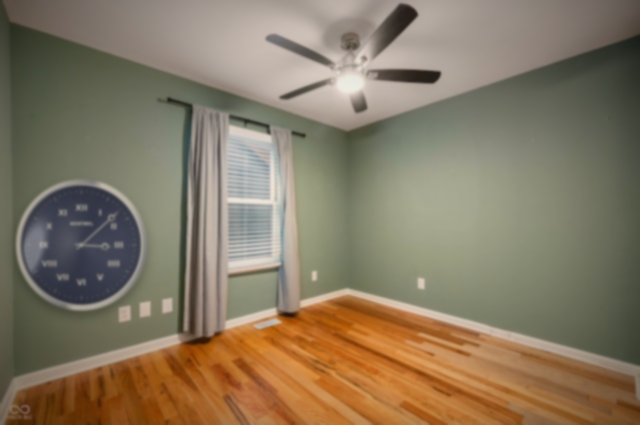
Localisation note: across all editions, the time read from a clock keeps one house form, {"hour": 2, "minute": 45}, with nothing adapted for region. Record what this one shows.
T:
{"hour": 3, "minute": 8}
